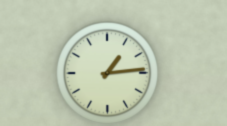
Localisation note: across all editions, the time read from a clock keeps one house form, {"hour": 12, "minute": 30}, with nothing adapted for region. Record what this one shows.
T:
{"hour": 1, "minute": 14}
